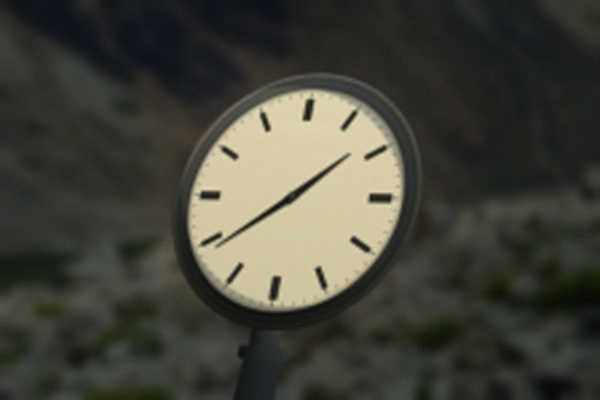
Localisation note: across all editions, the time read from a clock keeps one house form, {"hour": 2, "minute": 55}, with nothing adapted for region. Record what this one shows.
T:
{"hour": 1, "minute": 39}
